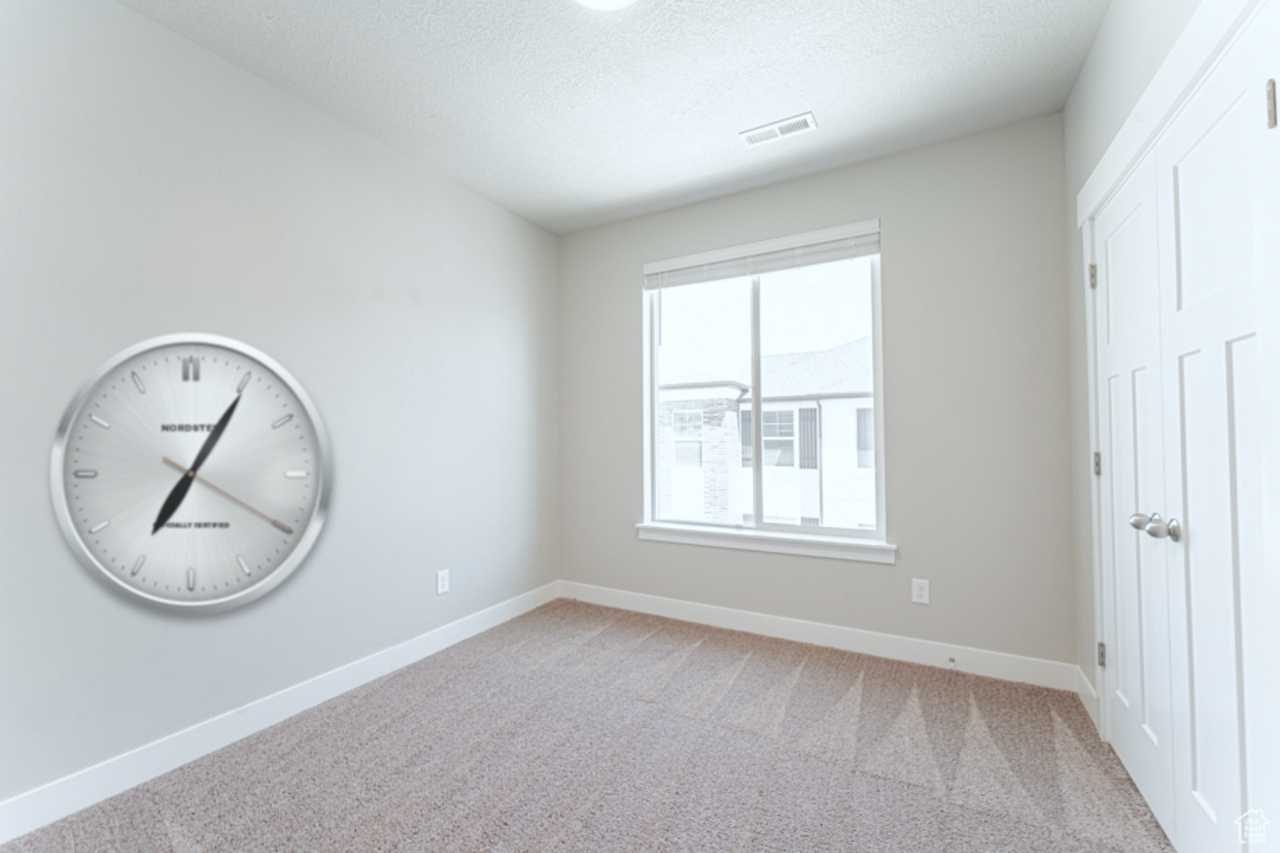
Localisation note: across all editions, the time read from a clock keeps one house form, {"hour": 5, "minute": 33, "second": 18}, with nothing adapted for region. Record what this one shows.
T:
{"hour": 7, "minute": 5, "second": 20}
